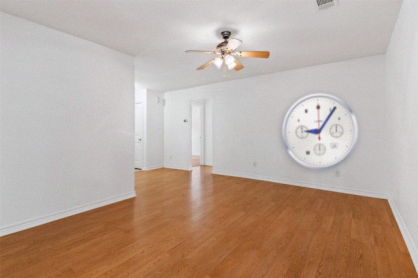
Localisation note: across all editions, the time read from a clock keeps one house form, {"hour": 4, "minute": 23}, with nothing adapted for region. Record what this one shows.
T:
{"hour": 9, "minute": 6}
